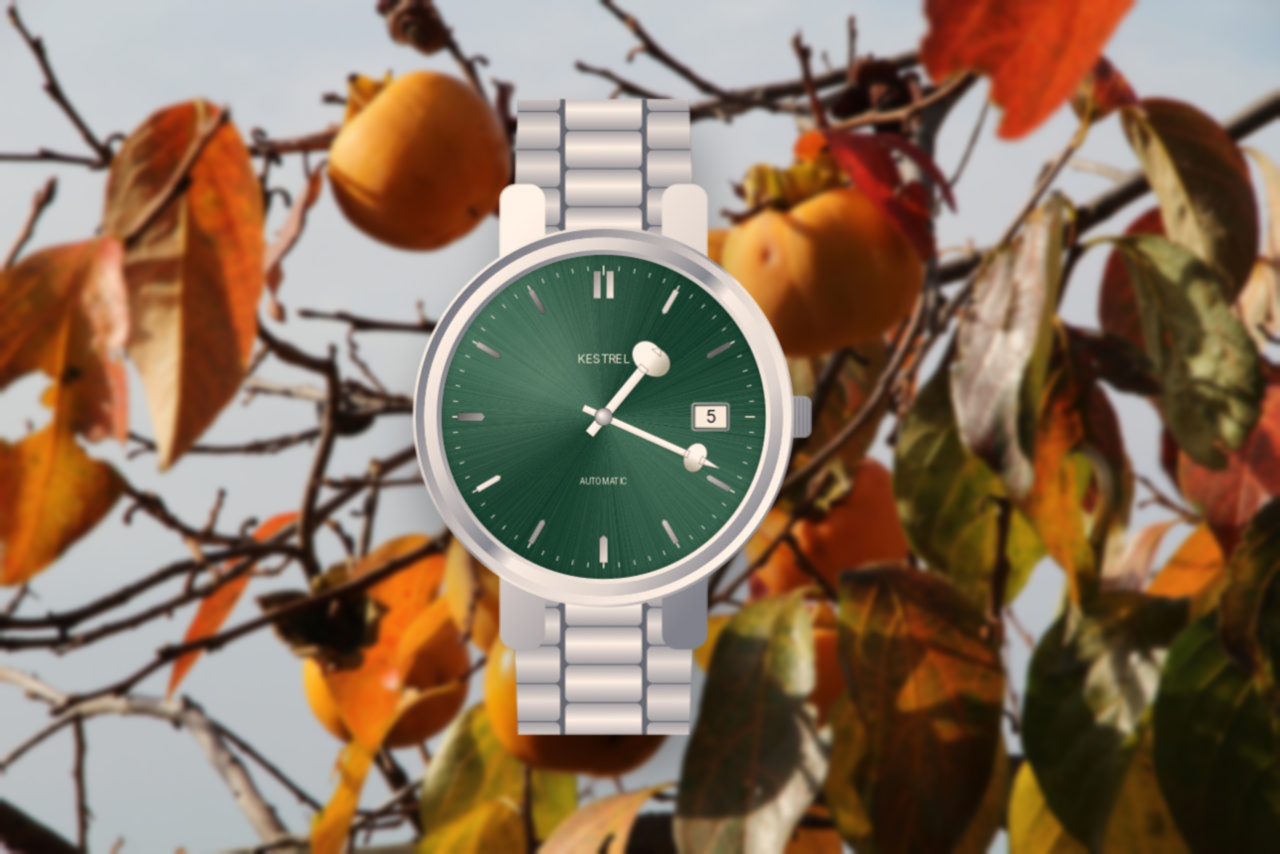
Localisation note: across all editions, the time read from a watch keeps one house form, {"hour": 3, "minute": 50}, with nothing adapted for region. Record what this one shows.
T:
{"hour": 1, "minute": 19}
